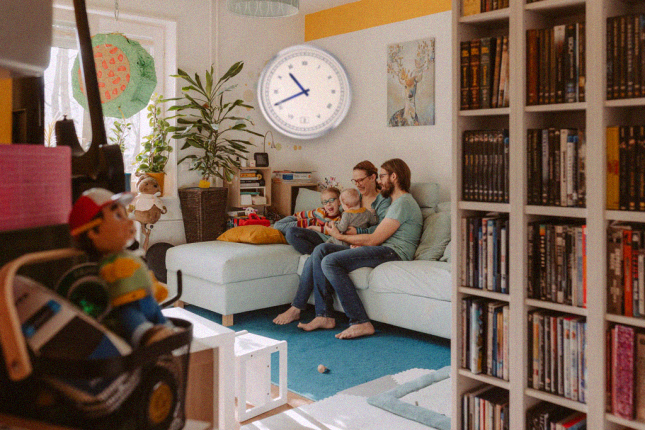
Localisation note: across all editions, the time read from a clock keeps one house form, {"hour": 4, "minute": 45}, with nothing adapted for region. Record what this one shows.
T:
{"hour": 10, "minute": 41}
